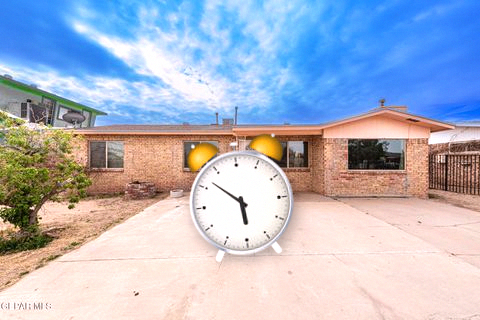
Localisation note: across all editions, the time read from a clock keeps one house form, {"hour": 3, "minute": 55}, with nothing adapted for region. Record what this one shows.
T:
{"hour": 5, "minute": 52}
